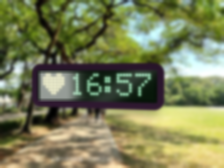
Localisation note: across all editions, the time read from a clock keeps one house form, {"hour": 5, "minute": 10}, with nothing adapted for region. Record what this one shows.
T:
{"hour": 16, "minute": 57}
